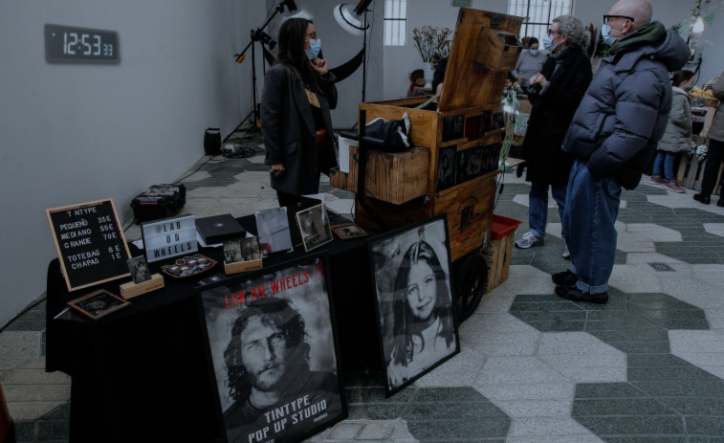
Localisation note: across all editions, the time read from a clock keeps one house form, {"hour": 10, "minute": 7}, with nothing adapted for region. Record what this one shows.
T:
{"hour": 12, "minute": 53}
